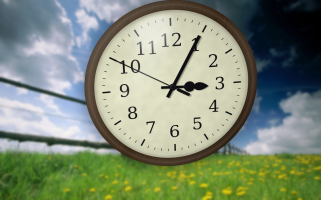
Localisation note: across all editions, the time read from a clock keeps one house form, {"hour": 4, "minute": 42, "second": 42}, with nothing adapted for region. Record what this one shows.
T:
{"hour": 3, "minute": 4, "second": 50}
